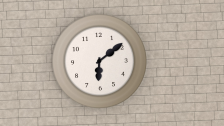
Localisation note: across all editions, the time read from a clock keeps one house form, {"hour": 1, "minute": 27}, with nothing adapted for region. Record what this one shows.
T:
{"hour": 6, "minute": 9}
